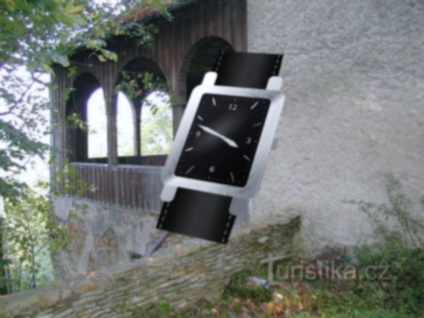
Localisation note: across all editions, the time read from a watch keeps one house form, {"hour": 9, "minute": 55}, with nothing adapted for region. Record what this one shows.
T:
{"hour": 3, "minute": 48}
